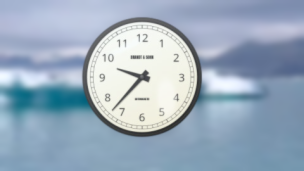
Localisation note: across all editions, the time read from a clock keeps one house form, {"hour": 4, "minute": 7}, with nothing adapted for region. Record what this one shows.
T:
{"hour": 9, "minute": 37}
